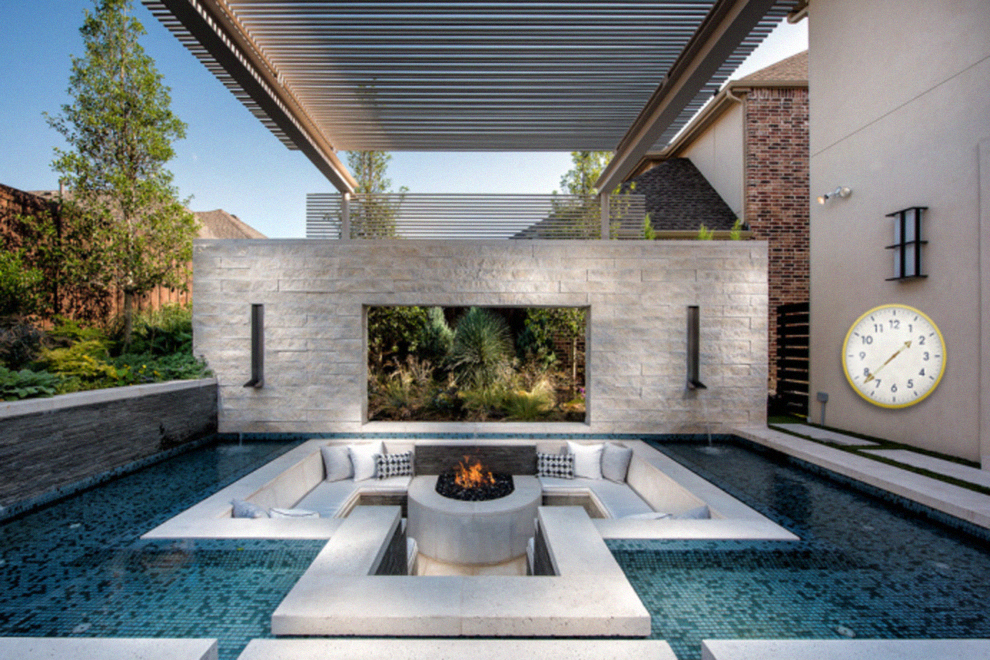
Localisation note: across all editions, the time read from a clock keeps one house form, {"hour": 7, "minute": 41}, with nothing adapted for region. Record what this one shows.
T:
{"hour": 1, "minute": 38}
